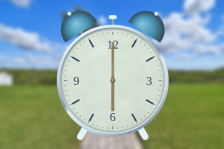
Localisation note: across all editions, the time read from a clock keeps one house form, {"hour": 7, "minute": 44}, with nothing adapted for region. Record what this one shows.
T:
{"hour": 6, "minute": 0}
